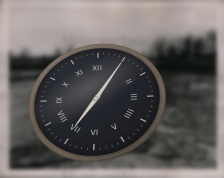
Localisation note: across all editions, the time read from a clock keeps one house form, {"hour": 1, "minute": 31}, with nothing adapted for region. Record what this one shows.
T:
{"hour": 7, "minute": 5}
